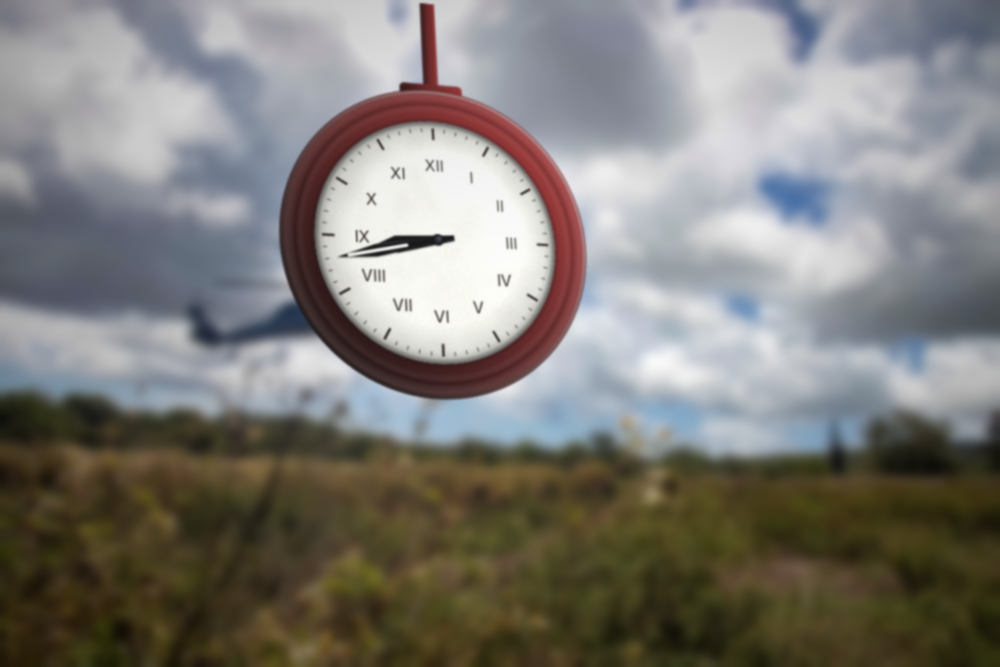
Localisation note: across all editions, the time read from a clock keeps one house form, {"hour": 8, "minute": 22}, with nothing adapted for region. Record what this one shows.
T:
{"hour": 8, "minute": 43}
